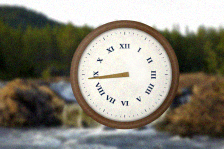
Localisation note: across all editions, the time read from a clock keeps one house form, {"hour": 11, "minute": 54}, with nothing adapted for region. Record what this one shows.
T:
{"hour": 8, "minute": 44}
